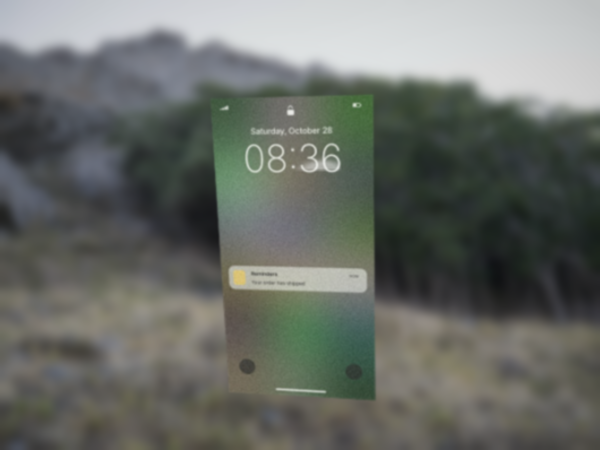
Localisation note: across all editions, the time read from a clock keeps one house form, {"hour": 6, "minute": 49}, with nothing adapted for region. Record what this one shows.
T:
{"hour": 8, "minute": 36}
